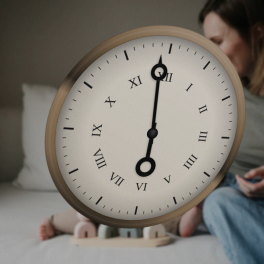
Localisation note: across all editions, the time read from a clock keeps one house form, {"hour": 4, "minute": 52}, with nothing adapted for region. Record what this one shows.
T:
{"hour": 5, "minute": 59}
